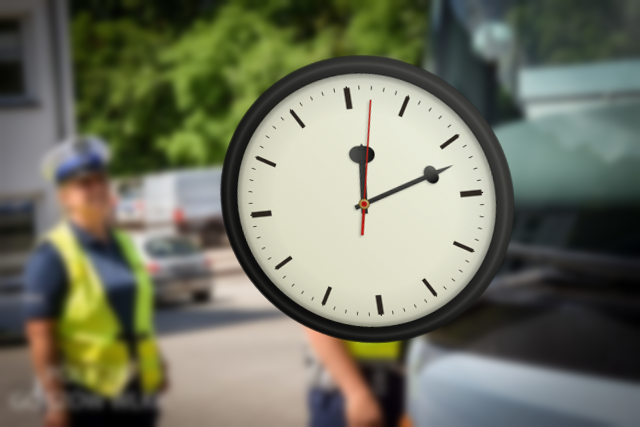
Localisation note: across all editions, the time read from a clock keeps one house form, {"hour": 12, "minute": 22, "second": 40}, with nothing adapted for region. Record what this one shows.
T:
{"hour": 12, "minute": 12, "second": 2}
